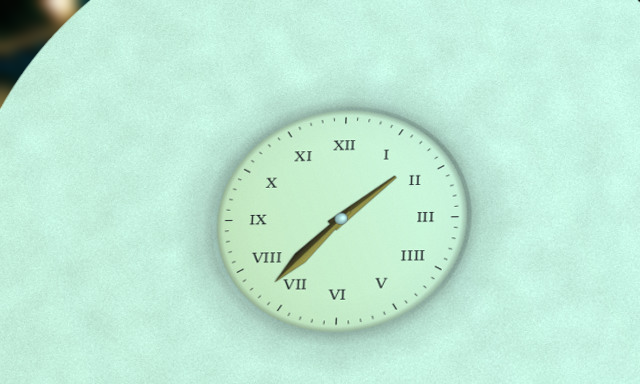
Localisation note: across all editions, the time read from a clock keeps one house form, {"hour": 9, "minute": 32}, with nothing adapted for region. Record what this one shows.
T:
{"hour": 1, "minute": 37}
